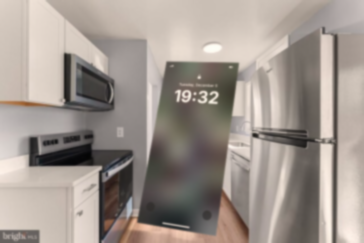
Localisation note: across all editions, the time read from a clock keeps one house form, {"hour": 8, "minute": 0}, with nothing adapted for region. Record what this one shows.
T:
{"hour": 19, "minute": 32}
